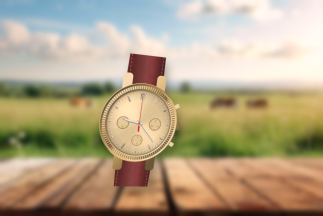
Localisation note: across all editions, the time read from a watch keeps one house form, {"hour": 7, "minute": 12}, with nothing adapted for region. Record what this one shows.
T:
{"hour": 9, "minute": 23}
